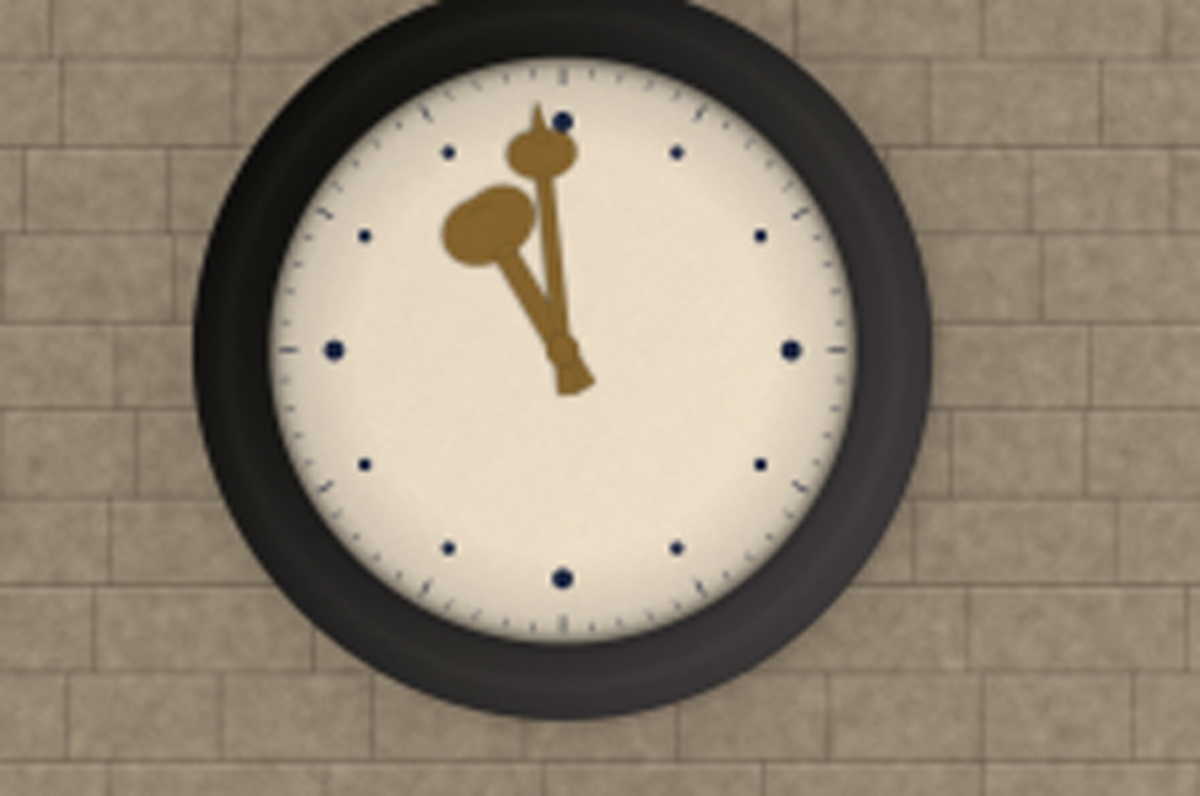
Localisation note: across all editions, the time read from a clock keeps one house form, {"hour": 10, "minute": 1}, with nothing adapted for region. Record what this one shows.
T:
{"hour": 10, "minute": 59}
